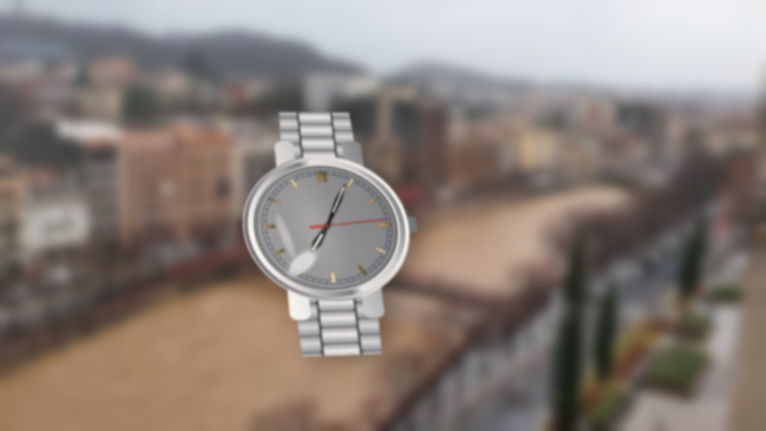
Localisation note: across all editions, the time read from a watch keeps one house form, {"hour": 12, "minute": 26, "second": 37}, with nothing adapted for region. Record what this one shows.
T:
{"hour": 7, "minute": 4, "second": 14}
